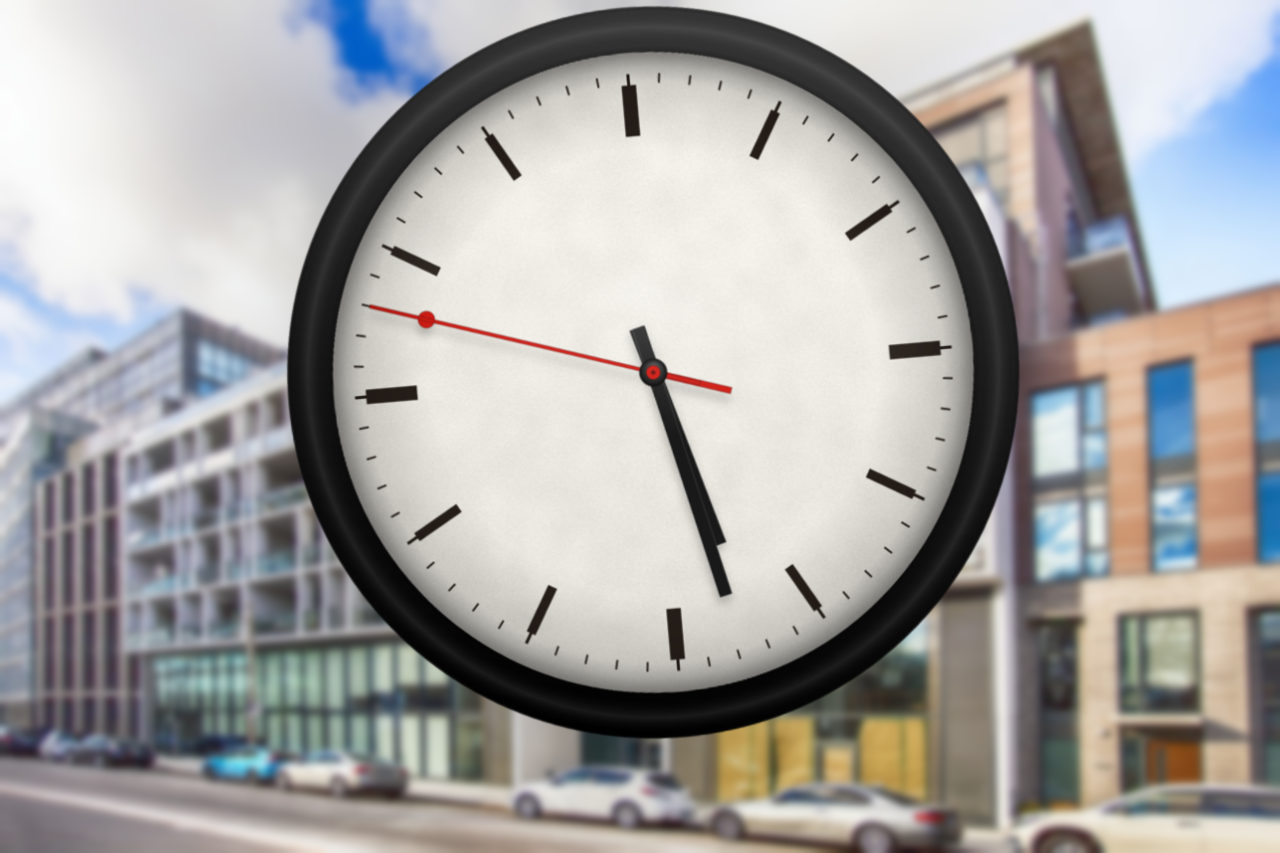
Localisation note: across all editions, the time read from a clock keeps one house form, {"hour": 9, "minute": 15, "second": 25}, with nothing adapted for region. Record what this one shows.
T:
{"hour": 5, "minute": 27, "second": 48}
